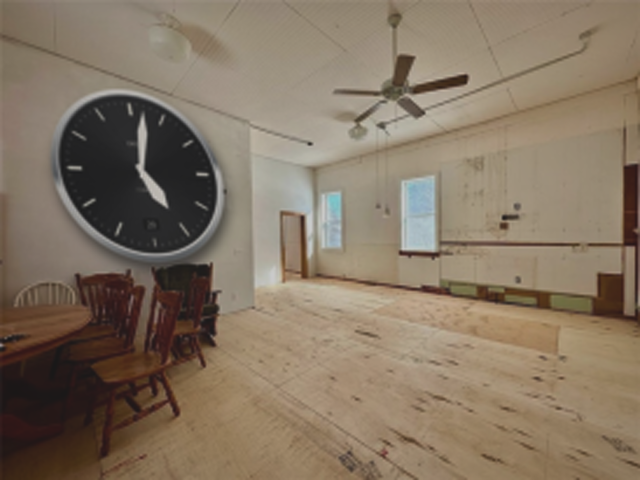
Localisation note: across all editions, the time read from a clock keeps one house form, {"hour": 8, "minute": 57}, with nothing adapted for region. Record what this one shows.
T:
{"hour": 5, "minute": 2}
